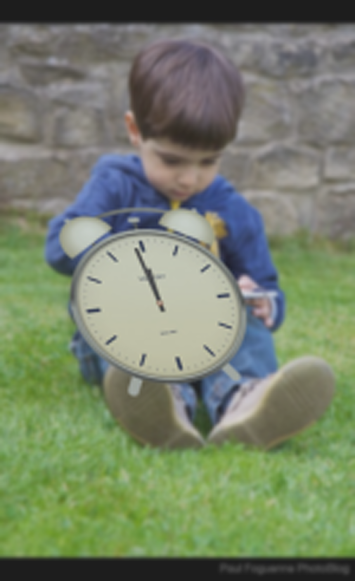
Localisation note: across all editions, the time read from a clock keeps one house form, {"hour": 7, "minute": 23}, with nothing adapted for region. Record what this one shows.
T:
{"hour": 11, "minute": 59}
